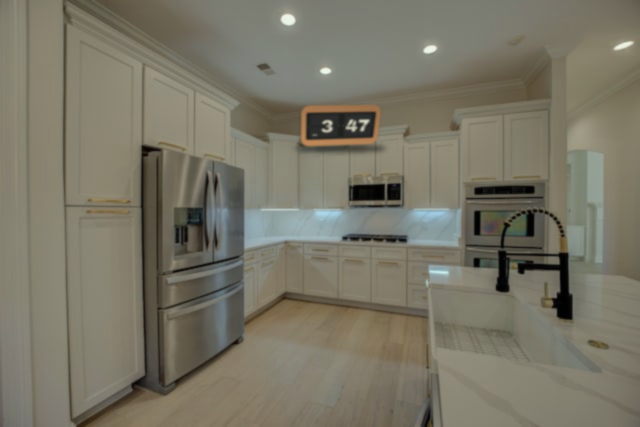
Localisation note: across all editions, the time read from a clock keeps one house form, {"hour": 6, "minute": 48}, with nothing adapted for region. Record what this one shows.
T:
{"hour": 3, "minute": 47}
